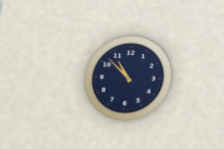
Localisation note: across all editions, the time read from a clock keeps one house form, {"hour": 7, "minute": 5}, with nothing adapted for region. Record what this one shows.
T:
{"hour": 10, "minute": 52}
